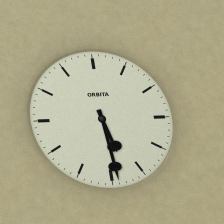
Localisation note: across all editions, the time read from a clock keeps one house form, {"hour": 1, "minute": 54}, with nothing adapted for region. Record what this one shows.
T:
{"hour": 5, "minute": 29}
